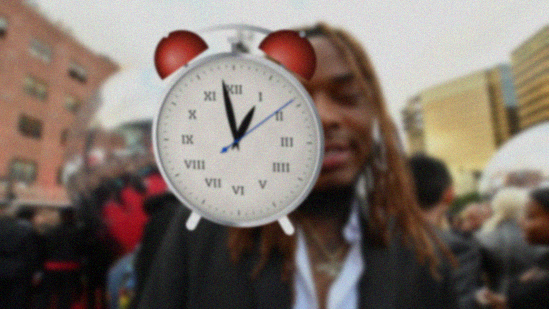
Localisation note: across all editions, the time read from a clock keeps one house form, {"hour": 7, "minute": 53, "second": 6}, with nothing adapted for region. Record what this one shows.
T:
{"hour": 12, "minute": 58, "second": 9}
